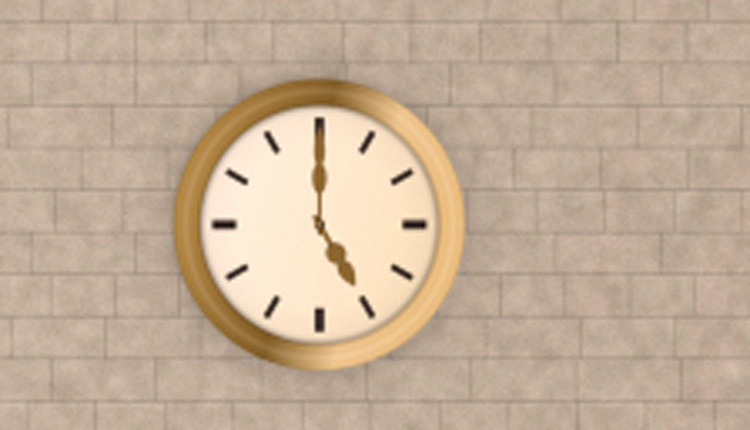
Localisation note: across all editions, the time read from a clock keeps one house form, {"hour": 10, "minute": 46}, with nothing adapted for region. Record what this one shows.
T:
{"hour": 5, "minute": 0}
